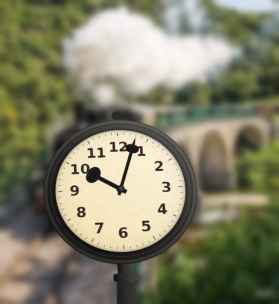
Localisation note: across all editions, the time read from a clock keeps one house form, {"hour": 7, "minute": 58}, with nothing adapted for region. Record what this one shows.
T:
{"hour": 10, "minute": 3}
